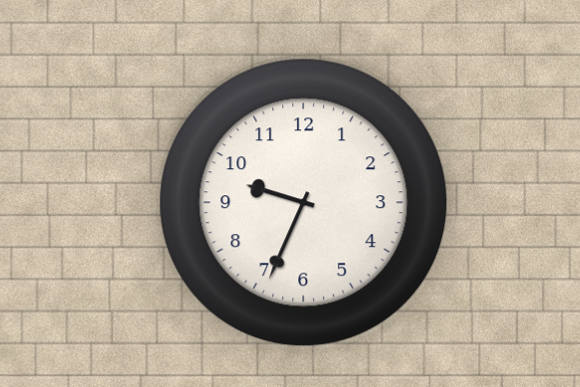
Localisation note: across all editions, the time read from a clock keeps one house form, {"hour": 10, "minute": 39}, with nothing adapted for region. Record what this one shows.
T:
{"hour": 9, "minute": 34}
